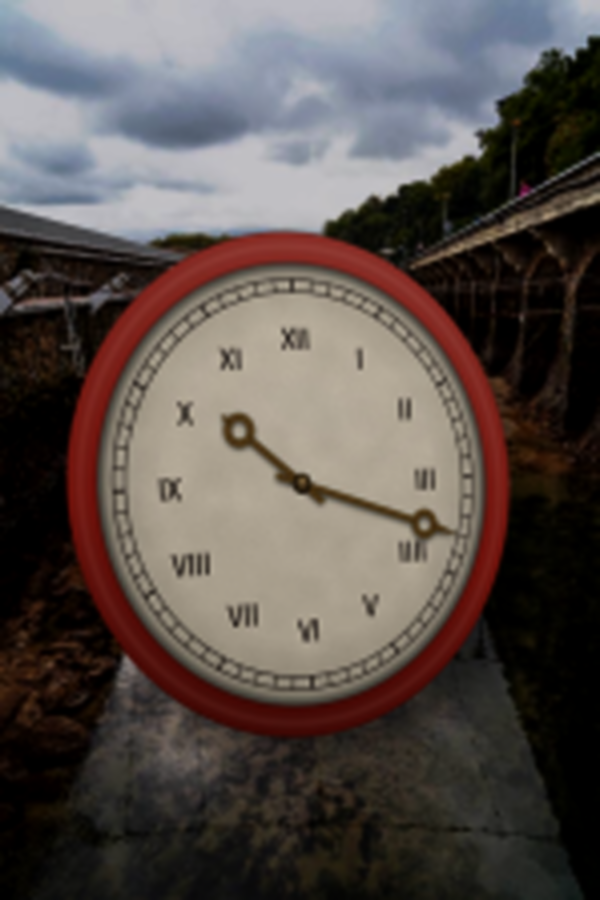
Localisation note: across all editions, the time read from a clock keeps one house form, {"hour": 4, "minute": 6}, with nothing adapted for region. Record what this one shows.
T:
{"hour": 10, "minute": 18}
